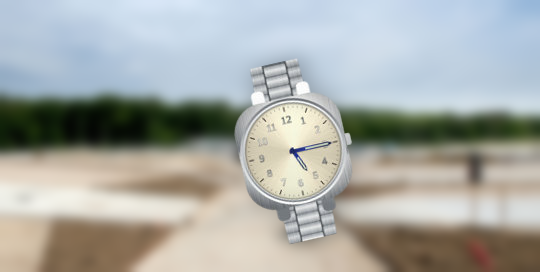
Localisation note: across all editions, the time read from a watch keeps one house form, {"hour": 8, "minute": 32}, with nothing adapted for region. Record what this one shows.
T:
{"hour": 5, "minute": 15}
